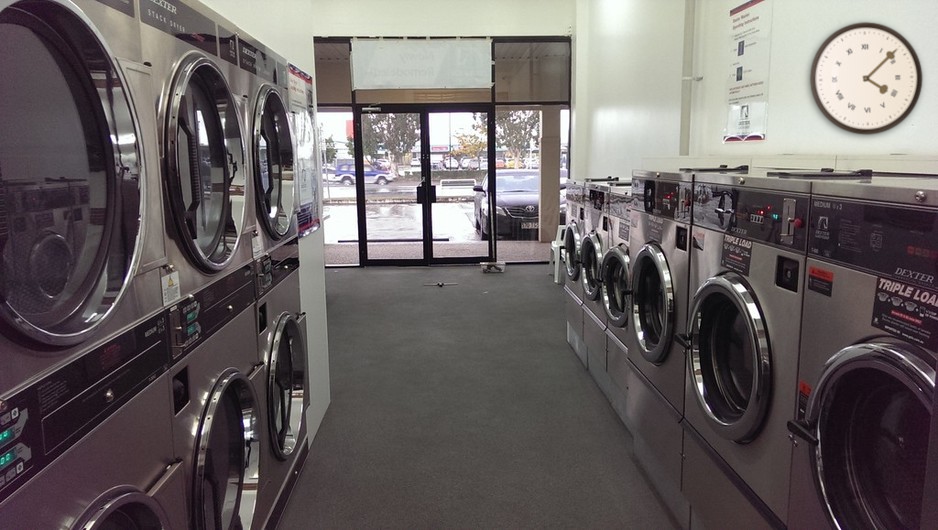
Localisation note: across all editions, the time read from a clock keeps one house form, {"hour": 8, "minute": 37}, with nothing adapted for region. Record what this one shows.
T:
{"hour": 4, "minute": 8}
